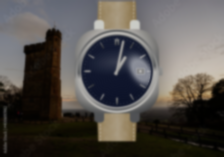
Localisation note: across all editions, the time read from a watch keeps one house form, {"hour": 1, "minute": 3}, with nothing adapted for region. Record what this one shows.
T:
{"hour": 1, "minute": 2}
